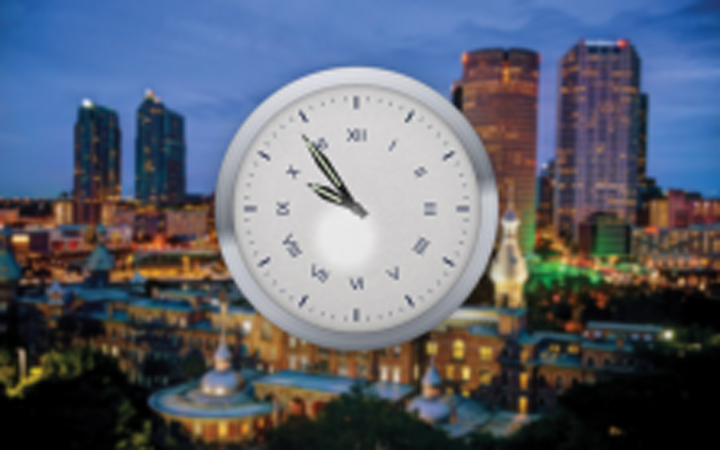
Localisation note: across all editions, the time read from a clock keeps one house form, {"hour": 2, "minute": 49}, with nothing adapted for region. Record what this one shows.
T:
{"hour": 9, "minute": 54}
